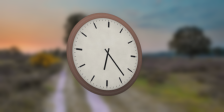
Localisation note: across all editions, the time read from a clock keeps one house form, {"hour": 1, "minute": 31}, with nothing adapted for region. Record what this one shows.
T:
{"hour": 6, "minute": 23}
